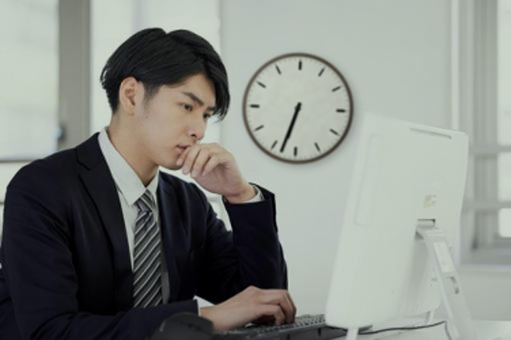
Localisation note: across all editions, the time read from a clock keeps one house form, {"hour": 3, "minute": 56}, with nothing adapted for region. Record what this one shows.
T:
{"hour": 6, "minute": 33}
